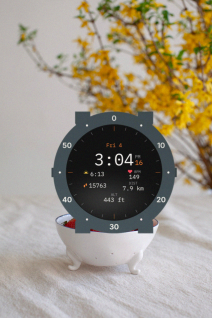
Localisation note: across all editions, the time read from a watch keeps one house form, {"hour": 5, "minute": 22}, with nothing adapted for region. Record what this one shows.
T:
{"hour": 3, "minute": 4}
